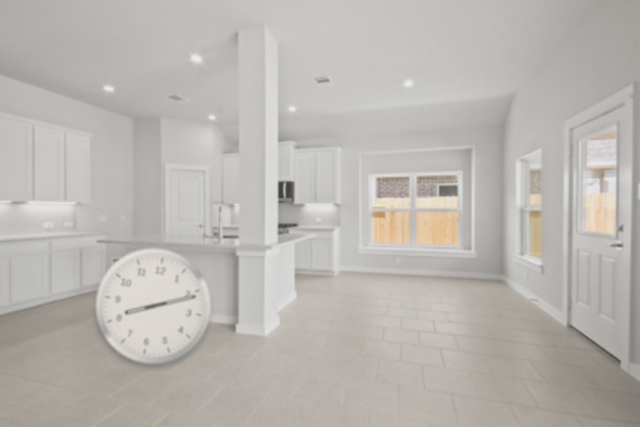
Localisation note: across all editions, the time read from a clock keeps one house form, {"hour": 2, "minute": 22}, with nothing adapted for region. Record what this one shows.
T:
{"hour": 8, "minute": 11}
